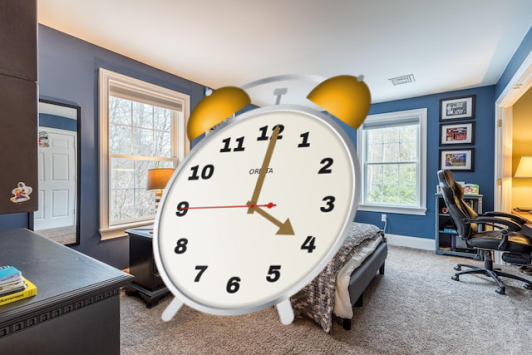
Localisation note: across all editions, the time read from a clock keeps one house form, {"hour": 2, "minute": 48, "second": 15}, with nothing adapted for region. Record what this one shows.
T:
{"hour": 4, "minute": 0, "second": 45}
